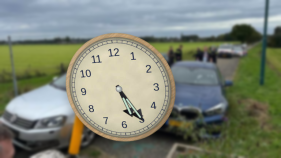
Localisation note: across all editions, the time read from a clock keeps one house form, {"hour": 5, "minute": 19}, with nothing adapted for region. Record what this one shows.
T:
{"hour": 5, "minute": 25}
